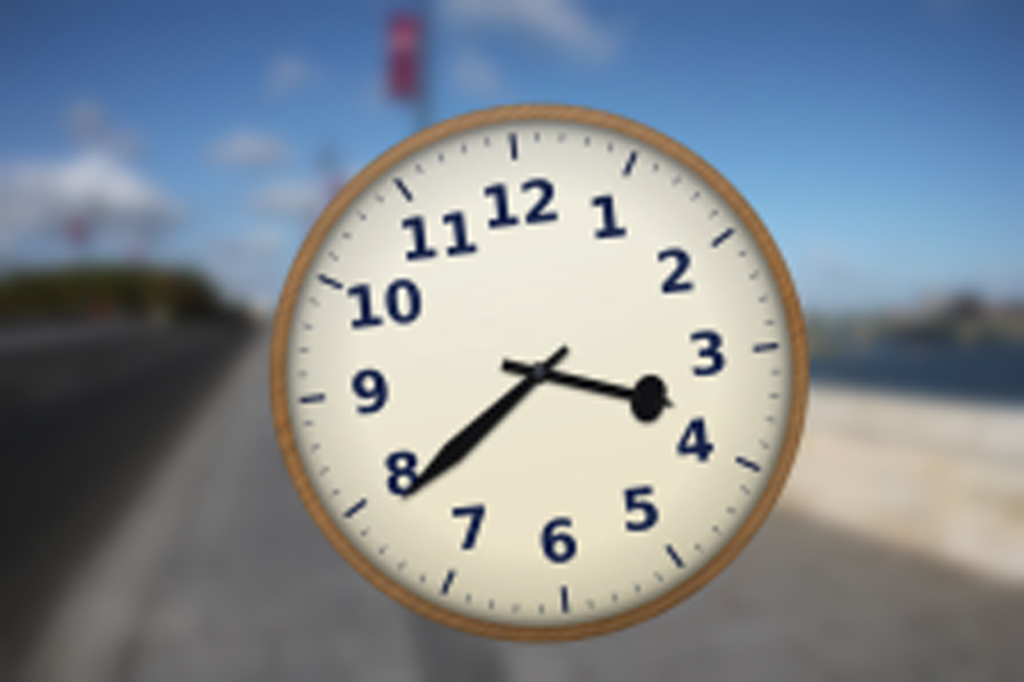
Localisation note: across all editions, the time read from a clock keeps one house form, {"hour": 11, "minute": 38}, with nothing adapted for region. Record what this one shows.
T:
{"hour": 3, "minute": 39}
